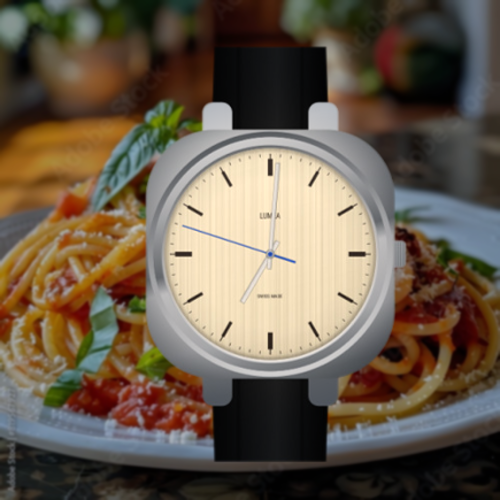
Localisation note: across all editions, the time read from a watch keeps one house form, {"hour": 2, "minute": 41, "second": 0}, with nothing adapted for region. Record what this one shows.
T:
{"hour": 7, "minute": 0, "second": 48}
